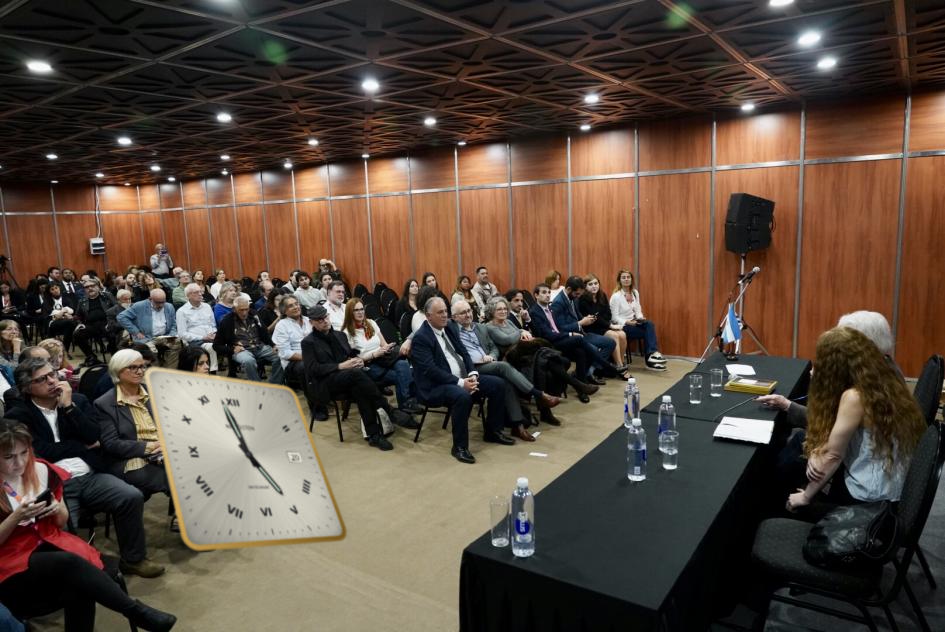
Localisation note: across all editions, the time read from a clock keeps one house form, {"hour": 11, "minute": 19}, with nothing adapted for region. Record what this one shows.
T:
{"hour": 4, "minute": 58}
